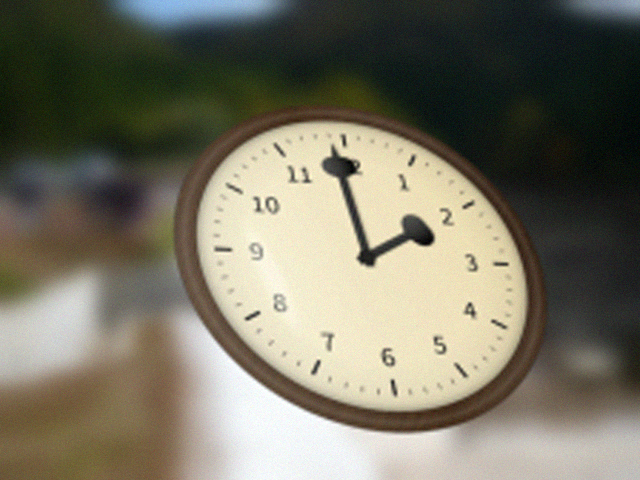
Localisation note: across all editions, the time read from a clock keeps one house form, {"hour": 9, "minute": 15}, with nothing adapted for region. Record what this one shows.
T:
{"hour": 1, "minute": 59}
